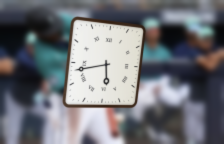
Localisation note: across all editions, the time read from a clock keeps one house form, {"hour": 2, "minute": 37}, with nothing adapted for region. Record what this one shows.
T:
{"hour": 5, "minute": 43}
